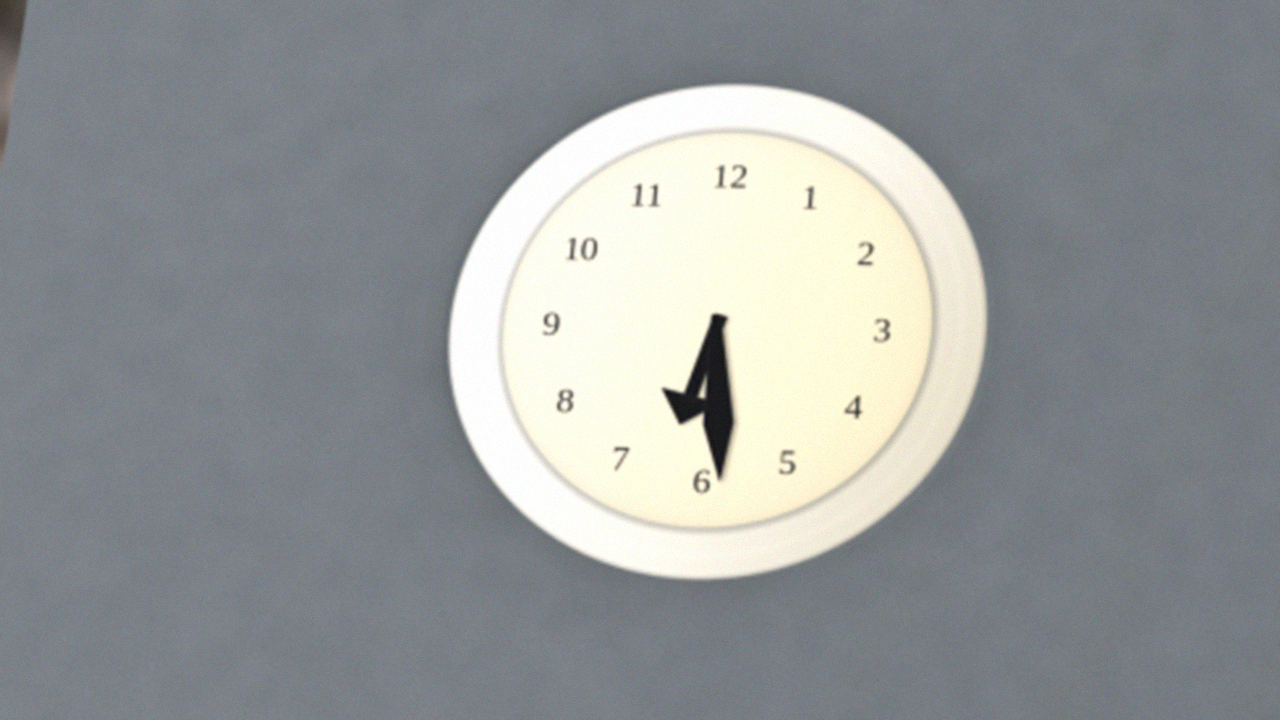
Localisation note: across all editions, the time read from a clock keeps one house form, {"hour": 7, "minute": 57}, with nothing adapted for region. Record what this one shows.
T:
{"hour": 6, "minute": 29}
